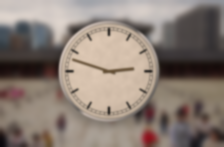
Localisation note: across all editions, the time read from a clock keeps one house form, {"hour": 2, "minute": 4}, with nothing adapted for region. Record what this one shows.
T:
{"hour": 2, "minute": 48}
